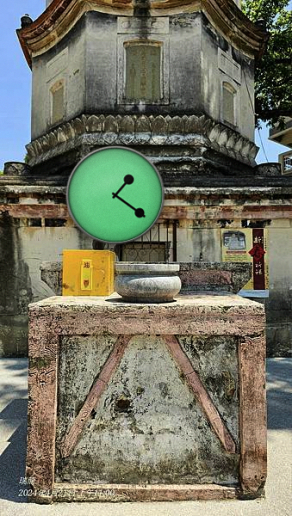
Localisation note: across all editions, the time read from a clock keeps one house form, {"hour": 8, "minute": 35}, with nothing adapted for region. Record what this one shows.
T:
{"hour": 1, "minute": 21}
